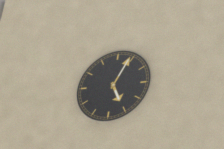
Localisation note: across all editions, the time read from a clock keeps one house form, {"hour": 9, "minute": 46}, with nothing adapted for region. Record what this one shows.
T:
{"hour": 5, "minute": 4}
